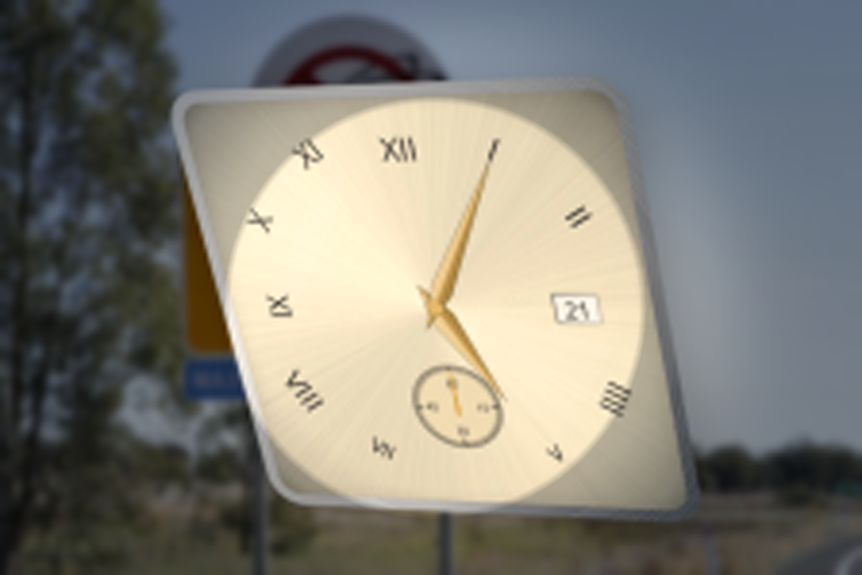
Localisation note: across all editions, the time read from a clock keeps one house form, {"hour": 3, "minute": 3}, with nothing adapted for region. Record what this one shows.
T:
{"hour": 5, "minute": 5}
